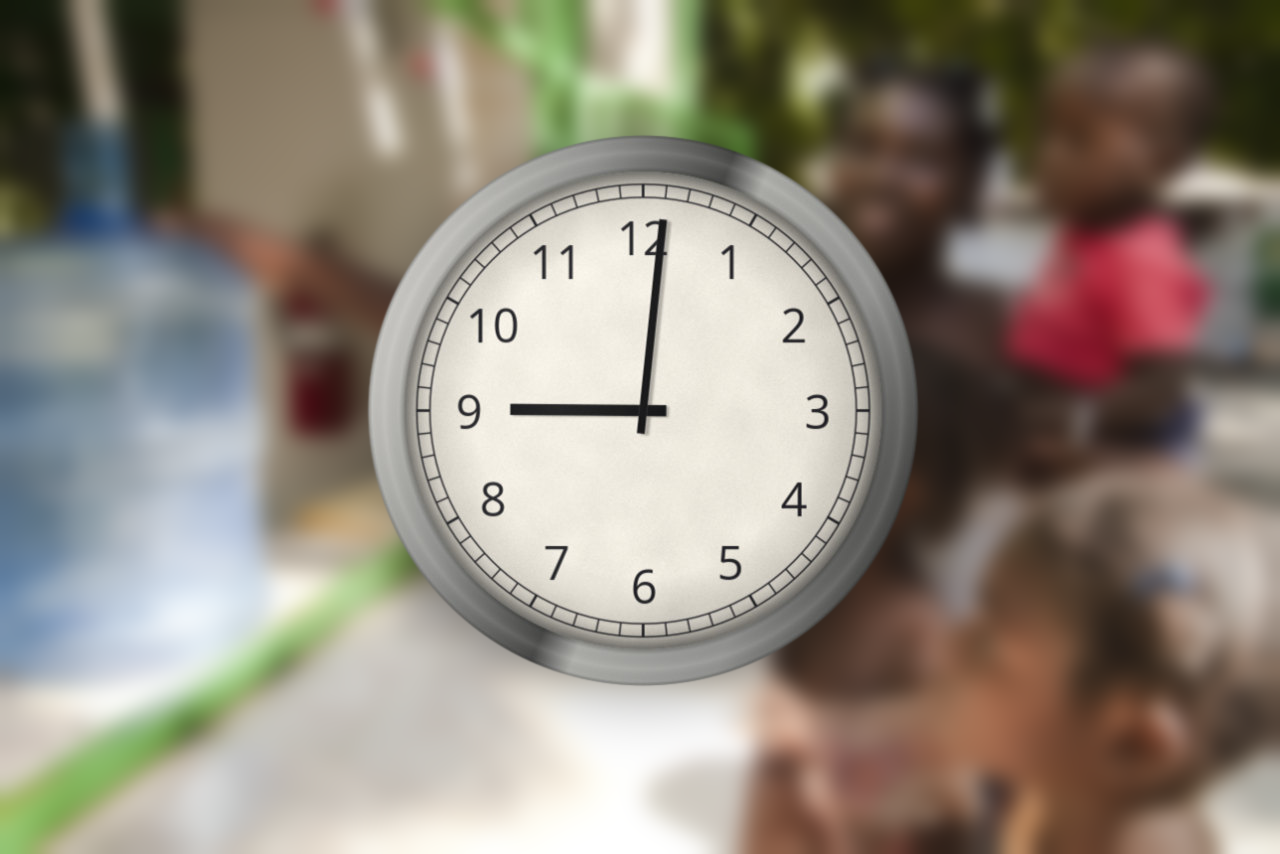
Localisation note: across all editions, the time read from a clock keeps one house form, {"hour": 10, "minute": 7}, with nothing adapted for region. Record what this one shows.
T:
{"hour": 9, "minute": 1}
